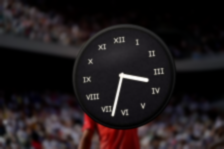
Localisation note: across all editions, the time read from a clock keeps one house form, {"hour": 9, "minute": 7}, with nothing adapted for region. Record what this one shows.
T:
{"hour": 3, "minute": 33}
